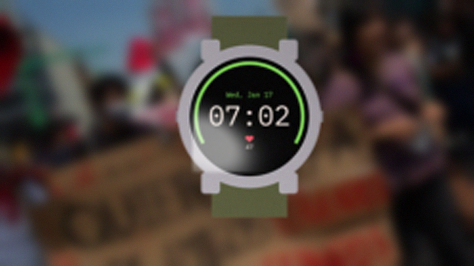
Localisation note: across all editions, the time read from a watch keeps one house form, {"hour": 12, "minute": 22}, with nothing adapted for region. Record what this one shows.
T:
{"hour": 7, "minute": 2}
